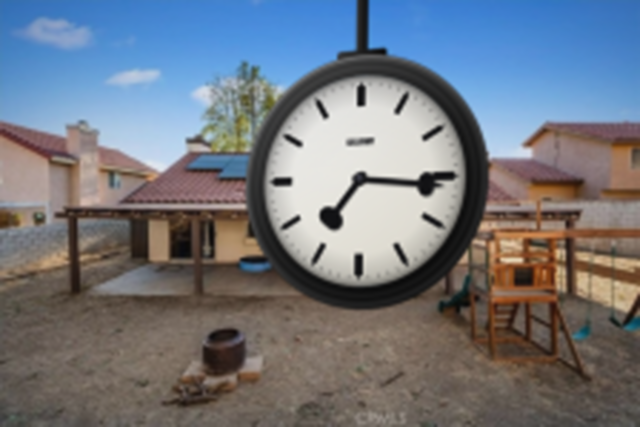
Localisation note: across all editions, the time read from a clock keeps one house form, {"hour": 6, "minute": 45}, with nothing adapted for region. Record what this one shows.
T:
{"hour": 7, "minute": 16}
